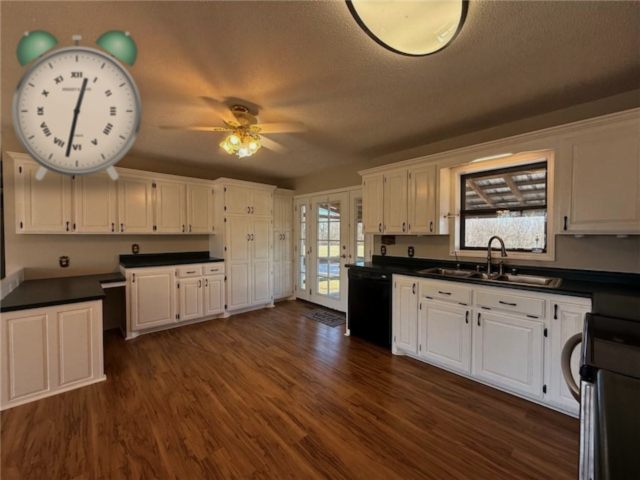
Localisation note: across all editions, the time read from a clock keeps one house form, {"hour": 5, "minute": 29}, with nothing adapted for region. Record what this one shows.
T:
{"hour": 12, "minute": 32}
